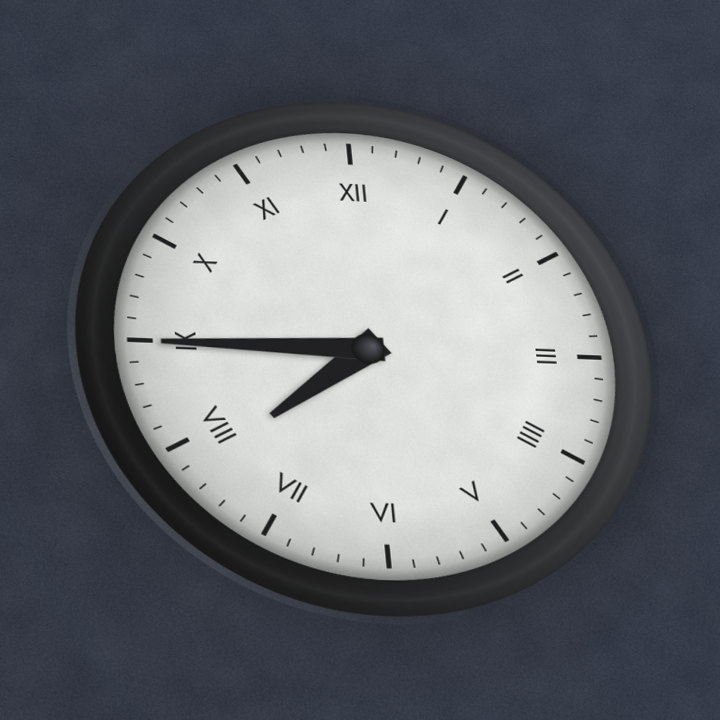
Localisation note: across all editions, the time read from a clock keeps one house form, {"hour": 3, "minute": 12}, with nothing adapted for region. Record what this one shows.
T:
{"hour": 7, "minute": 45}
